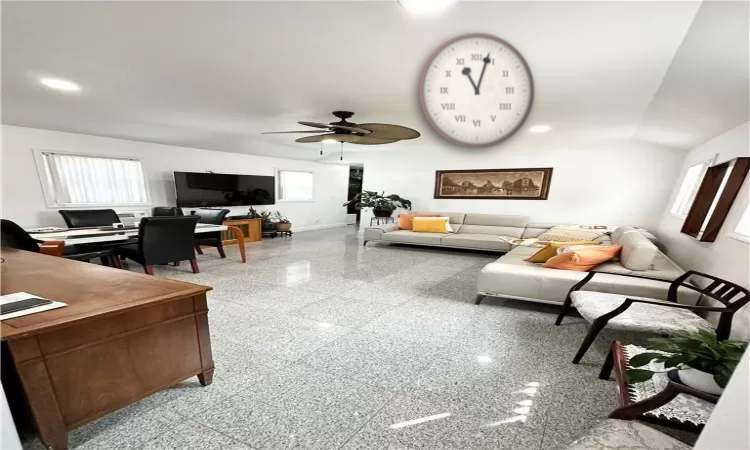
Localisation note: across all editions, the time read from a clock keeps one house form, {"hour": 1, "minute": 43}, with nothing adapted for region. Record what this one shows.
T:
{"hour": 11, "minute": 3}
